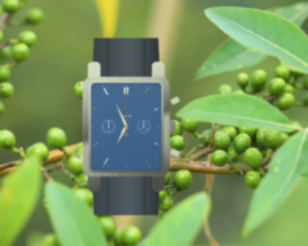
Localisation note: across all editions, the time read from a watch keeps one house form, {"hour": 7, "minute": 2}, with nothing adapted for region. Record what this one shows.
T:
{"hour": 6, "minute": 56}
